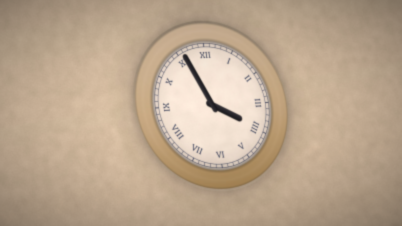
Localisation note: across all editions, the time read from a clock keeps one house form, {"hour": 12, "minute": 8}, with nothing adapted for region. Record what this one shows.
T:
{"hour": 3, "minute": 56}
